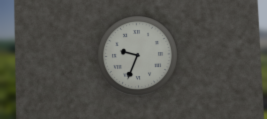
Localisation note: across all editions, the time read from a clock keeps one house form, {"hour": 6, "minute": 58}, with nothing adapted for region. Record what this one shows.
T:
{"hour": 9, "minute": 34}
